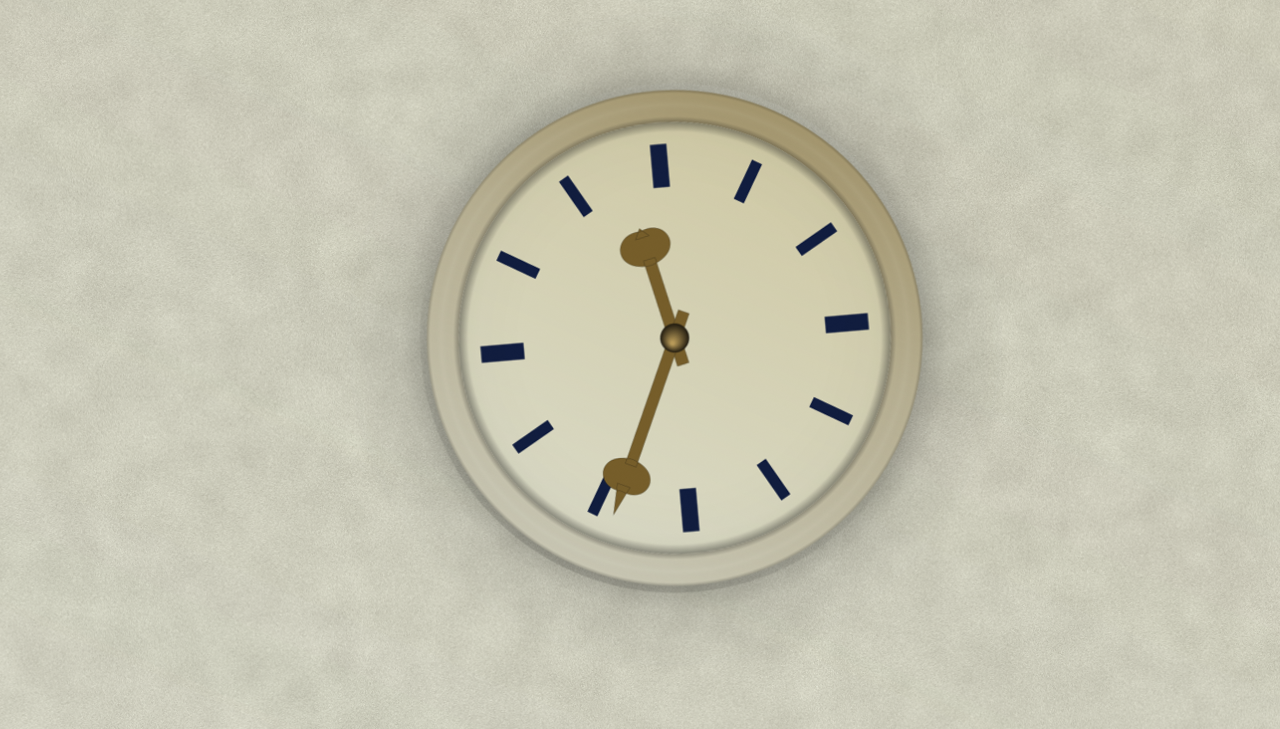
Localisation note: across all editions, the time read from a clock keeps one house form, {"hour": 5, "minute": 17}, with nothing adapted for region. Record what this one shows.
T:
{"hour": 11, "minute": 34}
